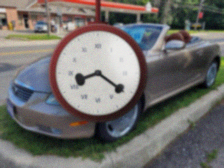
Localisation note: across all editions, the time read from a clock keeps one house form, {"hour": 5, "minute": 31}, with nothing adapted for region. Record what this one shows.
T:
{"hour": 8, "minute": 21}
